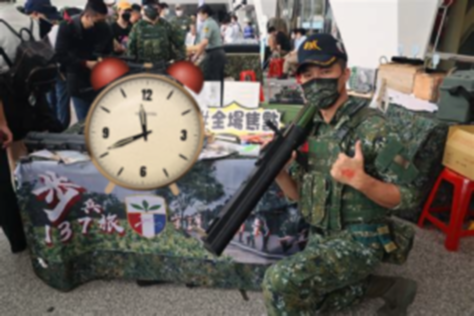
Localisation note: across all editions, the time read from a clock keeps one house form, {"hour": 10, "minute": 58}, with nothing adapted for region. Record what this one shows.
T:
{"hour": 11, "minute": 41}
